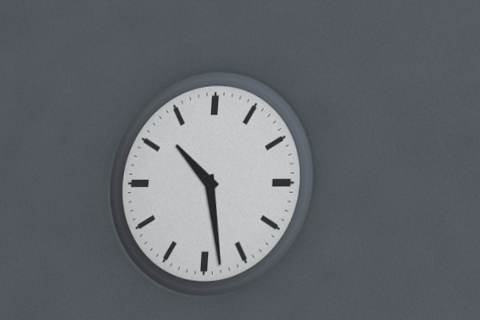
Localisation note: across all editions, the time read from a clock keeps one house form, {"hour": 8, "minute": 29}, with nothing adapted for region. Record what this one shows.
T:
{"hour": 10, "minute": 28}
